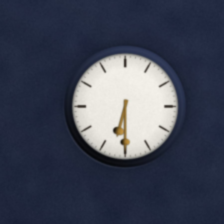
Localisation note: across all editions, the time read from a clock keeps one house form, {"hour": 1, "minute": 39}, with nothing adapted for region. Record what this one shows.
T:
{"hour": 6, "minute": 30}
